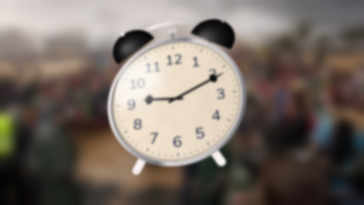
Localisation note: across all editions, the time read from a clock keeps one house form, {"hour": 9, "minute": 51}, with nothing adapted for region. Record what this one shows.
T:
{"hour": 9, "minute": 11}
